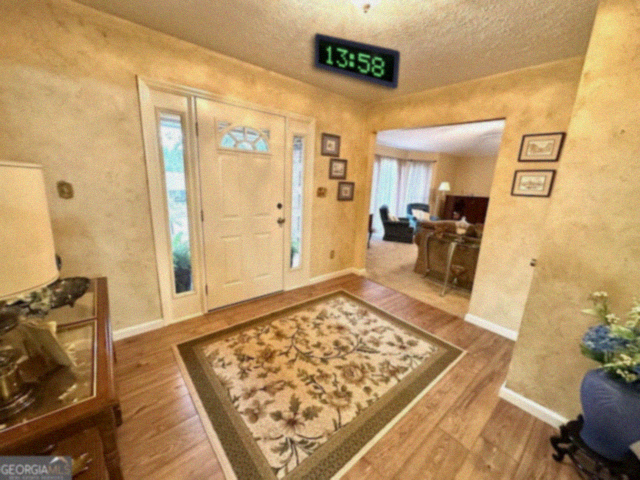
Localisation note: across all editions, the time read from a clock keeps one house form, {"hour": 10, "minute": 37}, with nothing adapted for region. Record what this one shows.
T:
{"hour": 13, "minute": 58}
